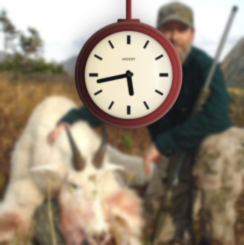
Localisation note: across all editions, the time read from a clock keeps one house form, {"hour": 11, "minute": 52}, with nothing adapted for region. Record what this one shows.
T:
{"hour": 5, "minute": 43}
